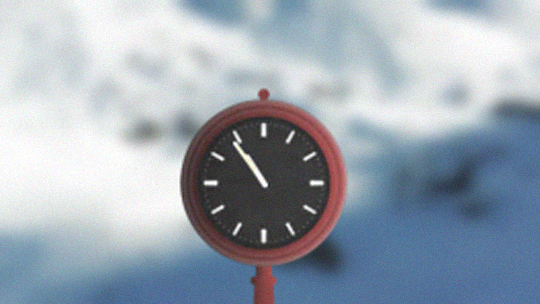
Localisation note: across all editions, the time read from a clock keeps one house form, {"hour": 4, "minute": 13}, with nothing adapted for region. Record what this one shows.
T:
{"hour": 10, "minute": 54}
